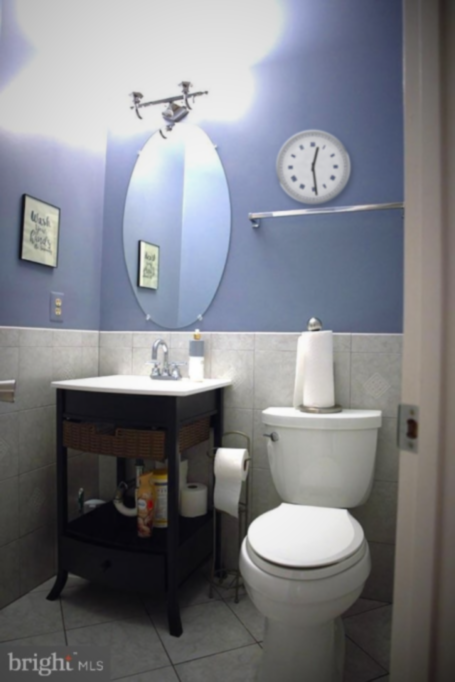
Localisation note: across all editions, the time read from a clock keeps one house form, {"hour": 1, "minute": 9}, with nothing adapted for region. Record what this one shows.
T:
{"hour": 12, "minute": 29}
